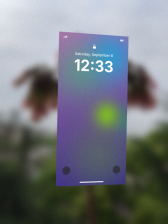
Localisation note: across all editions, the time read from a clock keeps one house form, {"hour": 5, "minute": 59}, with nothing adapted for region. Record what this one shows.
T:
{"hour": 12, "minute": 33}
